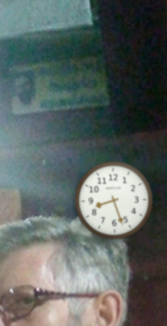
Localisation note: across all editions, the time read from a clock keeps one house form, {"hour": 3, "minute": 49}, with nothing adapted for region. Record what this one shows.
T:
{"hour": 8, "minute": 27}
